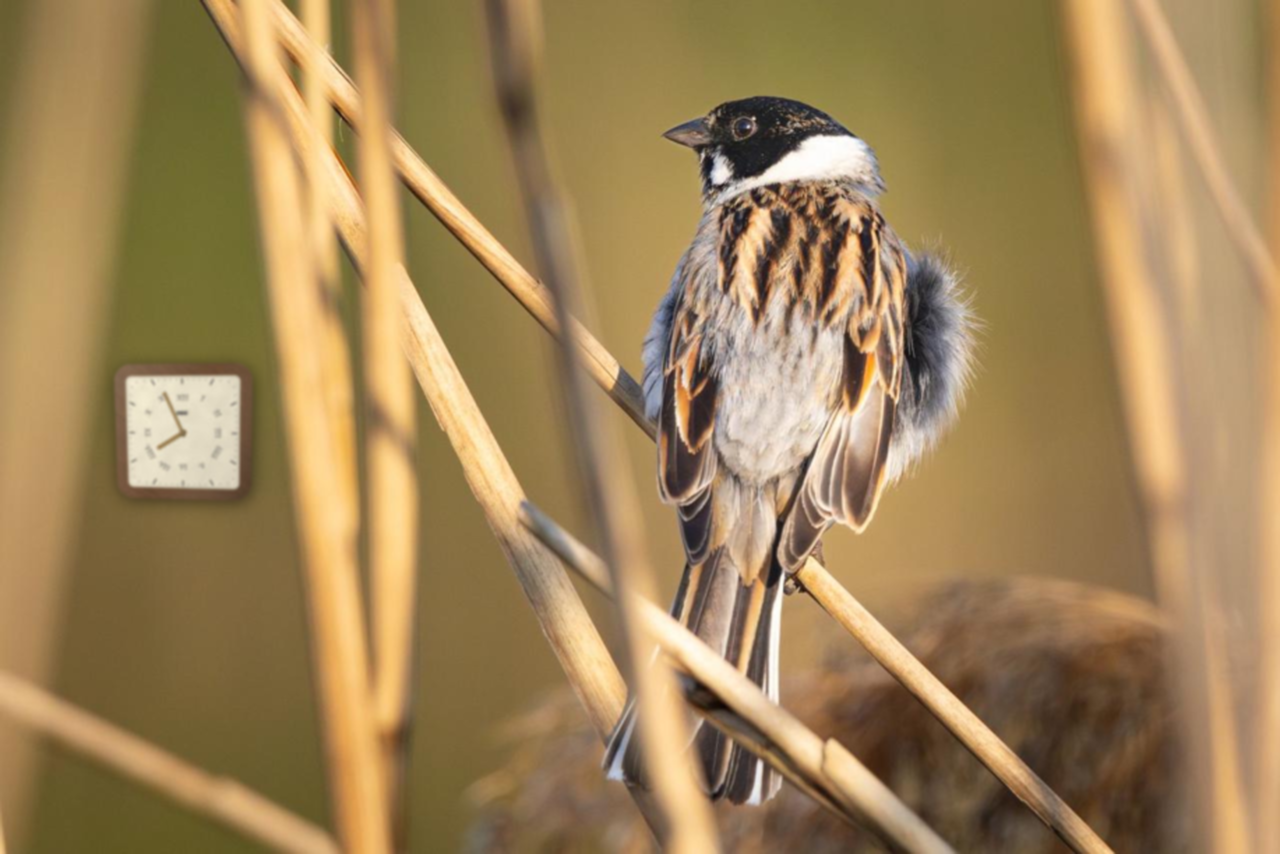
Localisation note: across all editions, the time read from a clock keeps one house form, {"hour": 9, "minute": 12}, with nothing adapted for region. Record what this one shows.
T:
{"hour": 7, "minute": 56}
